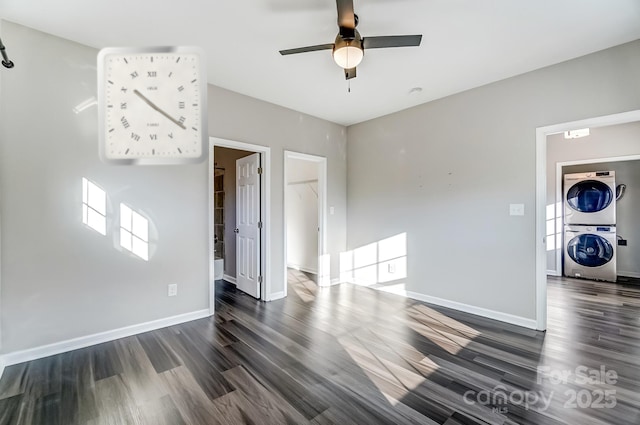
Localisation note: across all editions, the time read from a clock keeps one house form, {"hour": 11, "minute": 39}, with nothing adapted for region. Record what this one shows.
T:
{"hour": 10, "minute": 21}
